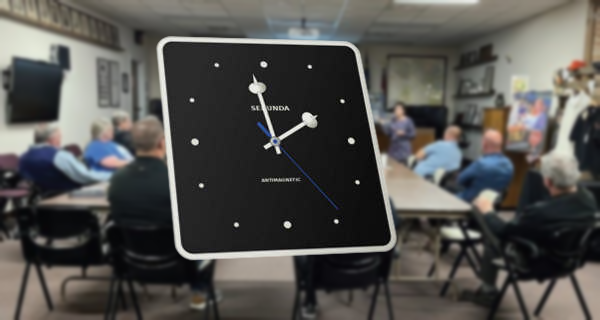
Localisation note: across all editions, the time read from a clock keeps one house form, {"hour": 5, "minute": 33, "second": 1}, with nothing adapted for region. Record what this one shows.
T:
{"hour": 1, "minute": 58, "second": 24}
